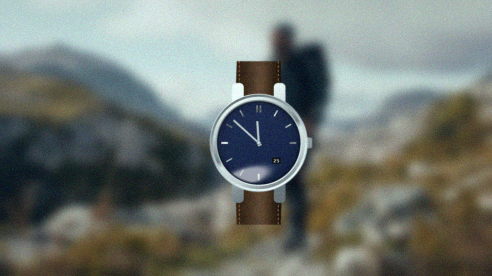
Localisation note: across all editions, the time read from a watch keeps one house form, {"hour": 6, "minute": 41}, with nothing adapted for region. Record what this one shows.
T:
{"hour": 11, "minute": 52}
